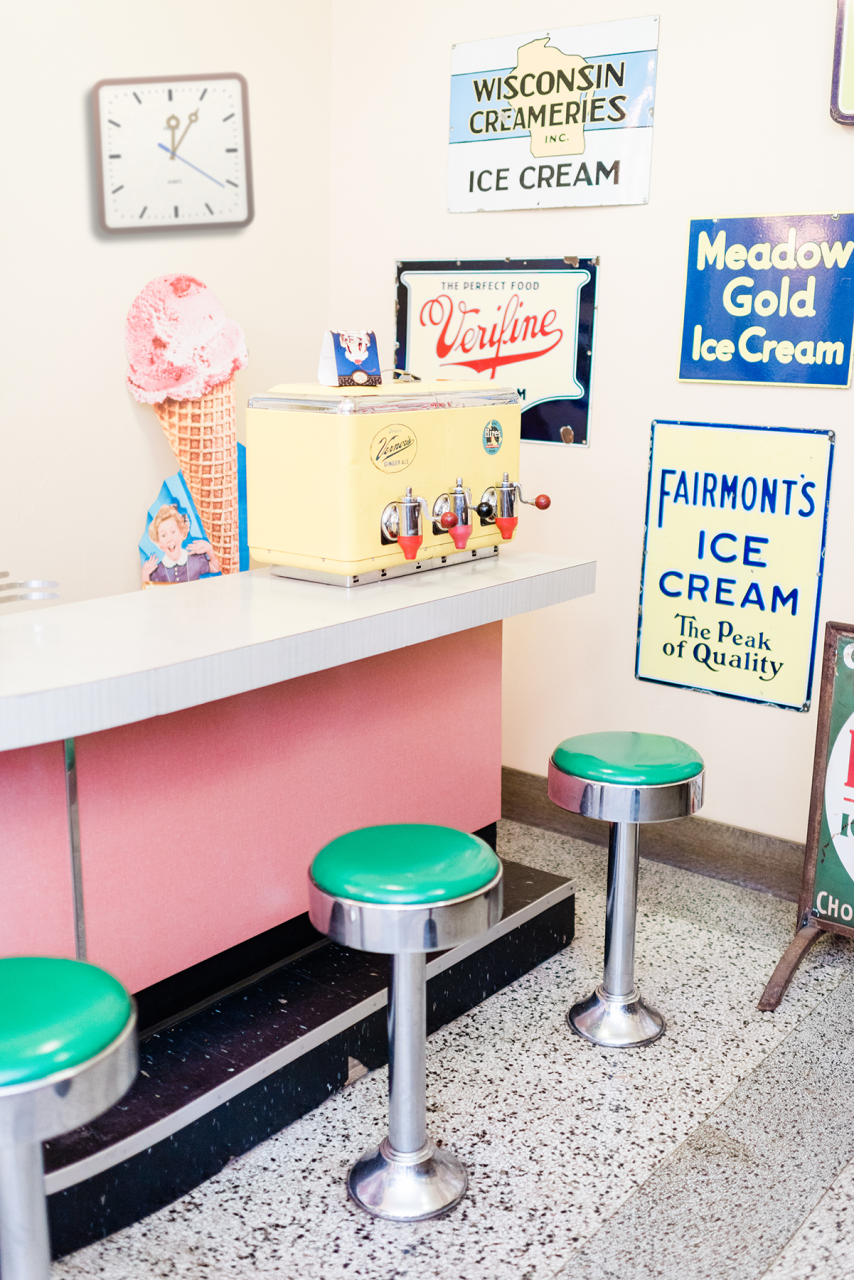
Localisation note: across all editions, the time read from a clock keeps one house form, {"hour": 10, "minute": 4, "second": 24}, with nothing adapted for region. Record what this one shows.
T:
{"hour": 12, "minute": 5, "second": 21}
